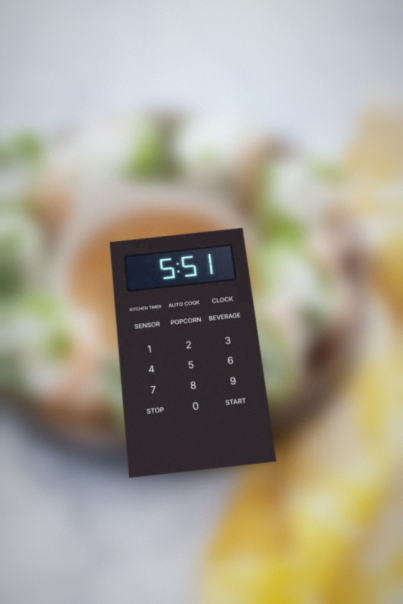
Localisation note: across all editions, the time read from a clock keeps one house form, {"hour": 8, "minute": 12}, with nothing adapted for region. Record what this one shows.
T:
{"hour": 5, "minute": 51}
